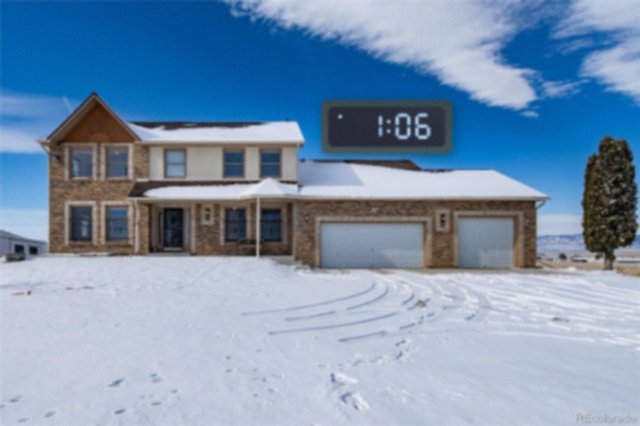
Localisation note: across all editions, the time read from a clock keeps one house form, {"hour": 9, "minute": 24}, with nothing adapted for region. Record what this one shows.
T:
{"hour": 1, "minute": 6}
